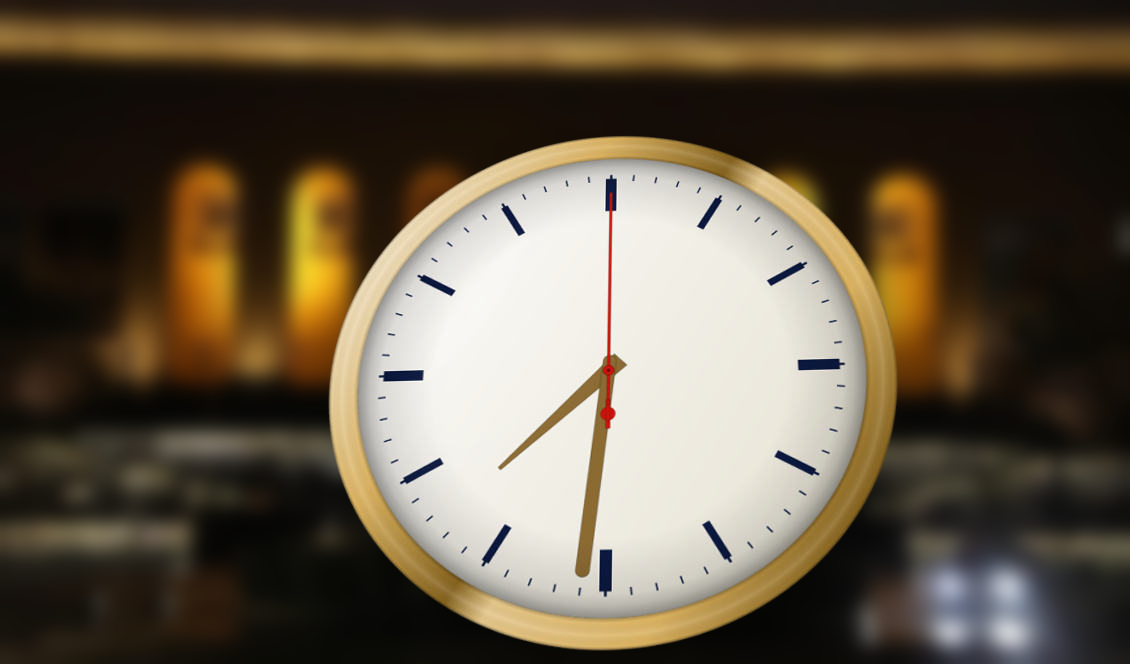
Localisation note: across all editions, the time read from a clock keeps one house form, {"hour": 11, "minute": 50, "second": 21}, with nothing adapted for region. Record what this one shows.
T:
{"hour": 7, "minute": 31, "second": 0}
